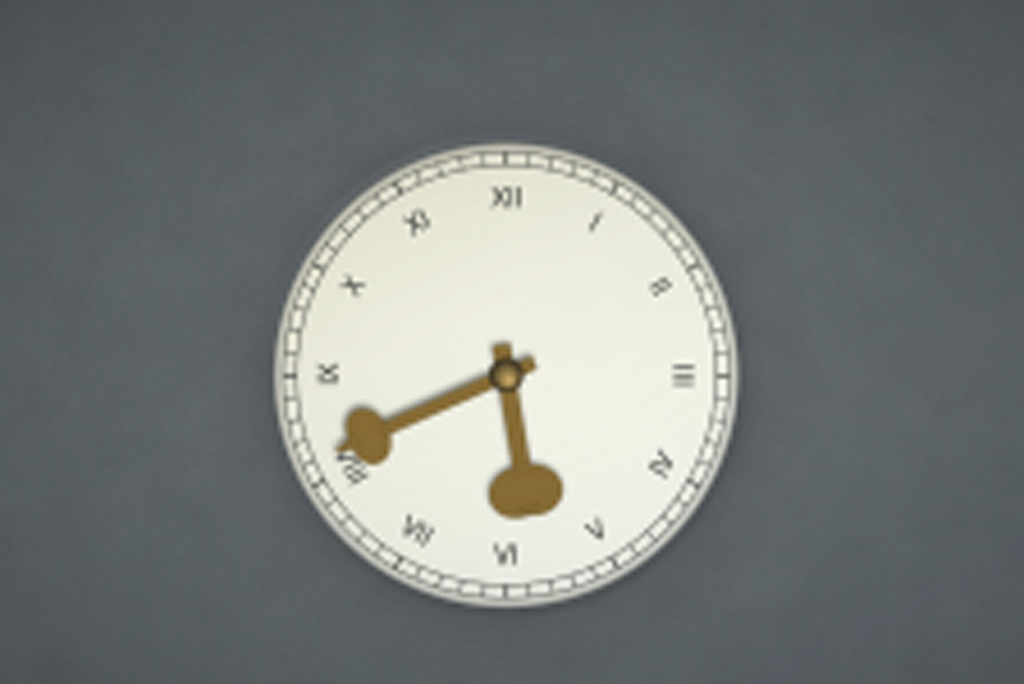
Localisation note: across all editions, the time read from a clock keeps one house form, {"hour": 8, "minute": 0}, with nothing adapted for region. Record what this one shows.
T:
{"hour": 5, "minute": 41}
